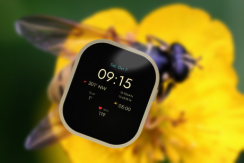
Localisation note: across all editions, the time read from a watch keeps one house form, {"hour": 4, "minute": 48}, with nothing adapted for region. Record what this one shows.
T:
{"hour": 9, "minute": 15}
